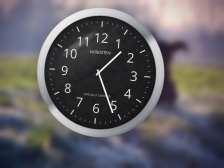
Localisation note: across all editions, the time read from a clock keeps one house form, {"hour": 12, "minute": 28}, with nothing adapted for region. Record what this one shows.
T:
{"hour": 1, "minute": 26}
